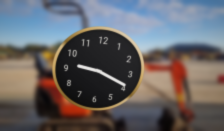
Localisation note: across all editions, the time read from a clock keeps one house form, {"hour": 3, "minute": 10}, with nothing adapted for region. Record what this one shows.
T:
{"hour": 9, "minute": 19}
